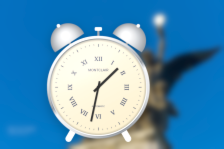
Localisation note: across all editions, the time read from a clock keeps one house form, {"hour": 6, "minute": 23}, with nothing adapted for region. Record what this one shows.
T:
{"hour": 1, "minute": 32}
